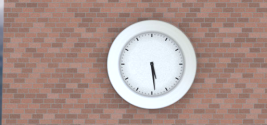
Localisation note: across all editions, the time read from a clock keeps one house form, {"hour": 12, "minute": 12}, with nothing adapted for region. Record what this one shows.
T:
{"hour": 5, "minute": 29}
